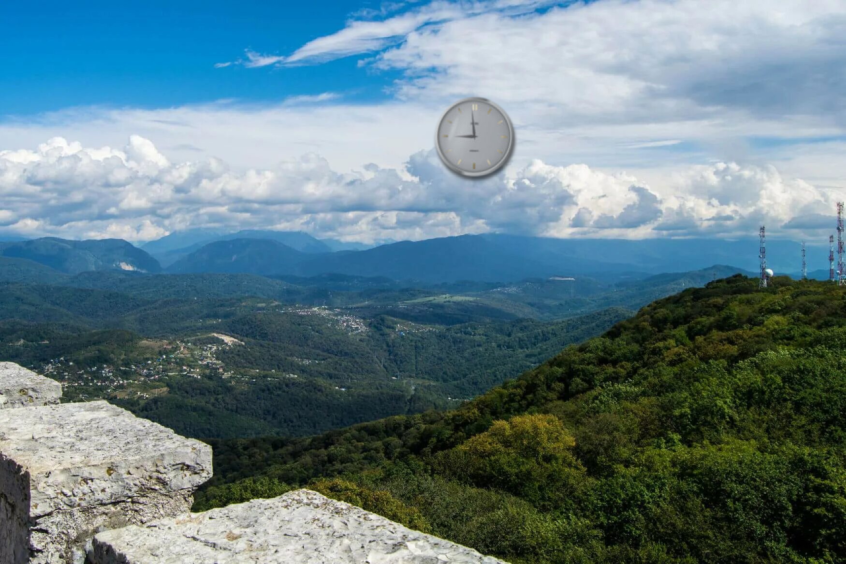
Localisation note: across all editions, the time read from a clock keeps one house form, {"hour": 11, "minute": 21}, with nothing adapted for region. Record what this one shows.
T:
{"hour": 8, "minute": 59}
